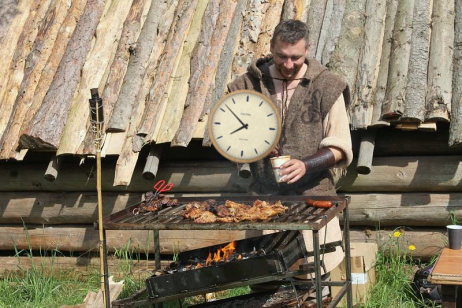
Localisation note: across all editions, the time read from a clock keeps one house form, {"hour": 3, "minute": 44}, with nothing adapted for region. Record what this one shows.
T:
{"hour": 7, "minute": 52}
